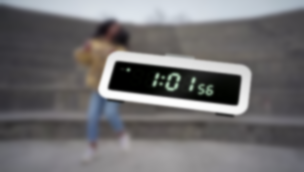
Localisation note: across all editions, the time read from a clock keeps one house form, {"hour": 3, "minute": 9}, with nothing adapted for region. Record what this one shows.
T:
{"hour": 1, "minute": 1}
